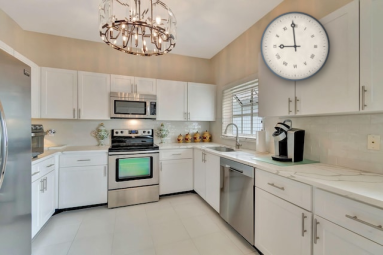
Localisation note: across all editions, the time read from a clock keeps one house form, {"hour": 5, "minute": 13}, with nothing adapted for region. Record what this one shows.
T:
{"hour": 8, "minute": 59}
